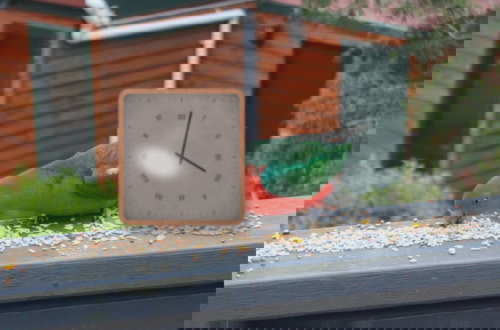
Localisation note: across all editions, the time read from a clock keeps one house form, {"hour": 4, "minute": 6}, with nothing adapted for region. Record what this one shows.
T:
{"hour": 4, "minute": 2}
